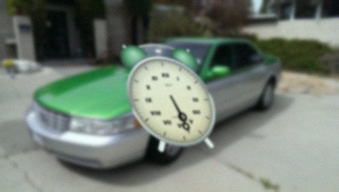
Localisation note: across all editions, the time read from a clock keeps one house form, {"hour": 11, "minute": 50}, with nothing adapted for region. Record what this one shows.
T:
{"hour": 5, "minute": 28}
